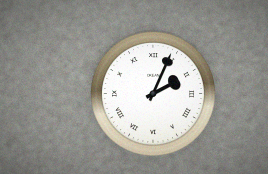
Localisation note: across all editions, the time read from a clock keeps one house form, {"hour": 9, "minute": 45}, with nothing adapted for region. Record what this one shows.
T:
{"hour": 2, "minute": 4}
